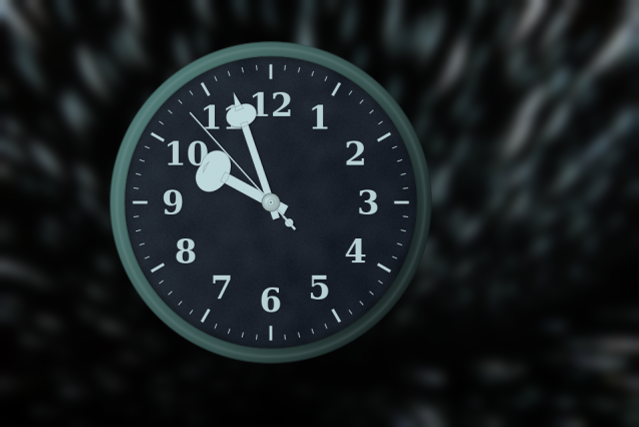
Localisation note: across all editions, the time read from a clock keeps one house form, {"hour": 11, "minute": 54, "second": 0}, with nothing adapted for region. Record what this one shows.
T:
{"hour": 9, "minute": 56, "second": 53}
